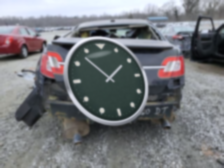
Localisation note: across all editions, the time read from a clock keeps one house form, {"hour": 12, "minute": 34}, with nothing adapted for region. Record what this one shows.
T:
{"hour": 1, "minute": 53}
